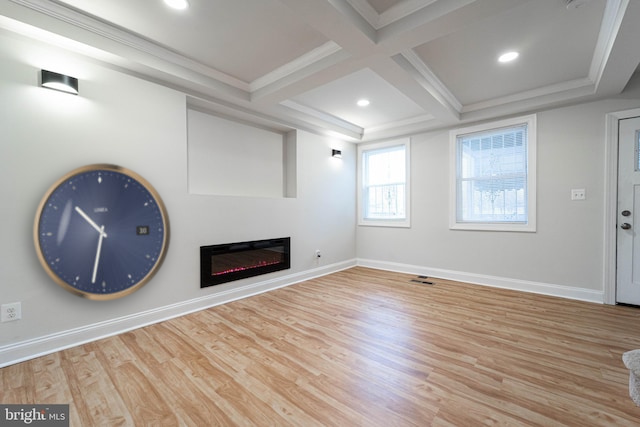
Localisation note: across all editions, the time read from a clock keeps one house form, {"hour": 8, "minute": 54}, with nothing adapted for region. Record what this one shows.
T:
{"hour": 10, "minute": 32}
